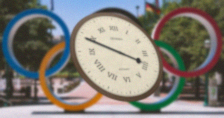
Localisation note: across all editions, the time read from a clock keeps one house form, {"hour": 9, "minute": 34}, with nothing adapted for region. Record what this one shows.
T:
{"hour": 3, "minute": 49}
